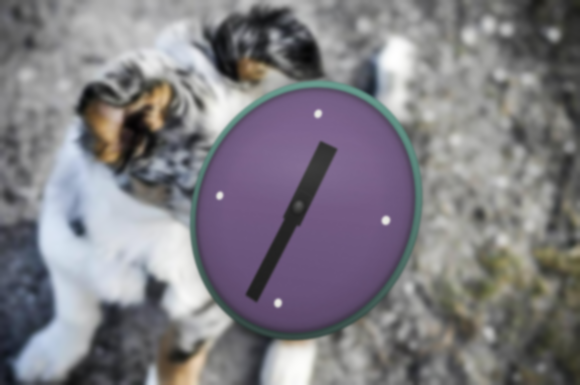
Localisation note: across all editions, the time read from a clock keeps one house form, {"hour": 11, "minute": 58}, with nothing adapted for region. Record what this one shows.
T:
{"hour": 12, "minute": 33}
